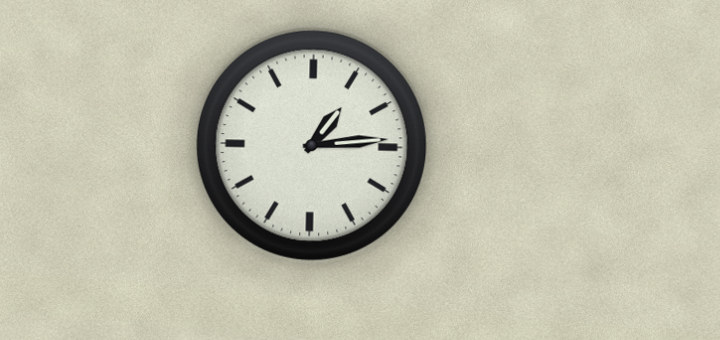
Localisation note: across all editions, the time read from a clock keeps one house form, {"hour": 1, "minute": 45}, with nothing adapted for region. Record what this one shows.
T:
{"hour": 1, "minute": 14}
